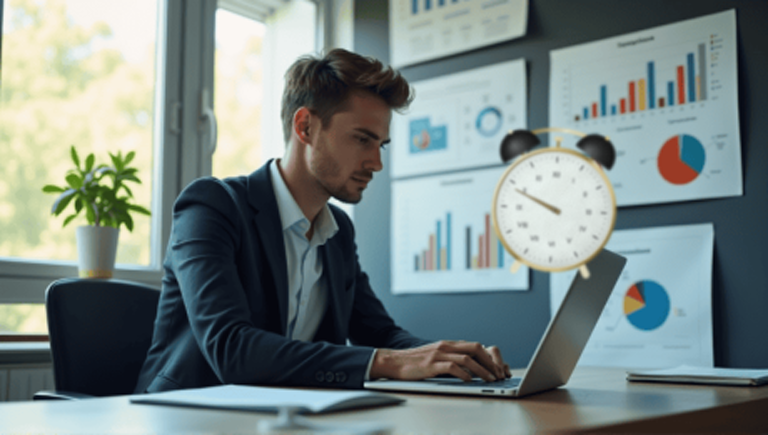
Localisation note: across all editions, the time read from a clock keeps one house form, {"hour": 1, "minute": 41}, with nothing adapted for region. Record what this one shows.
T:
{"hour": 9, "minute": 49}
